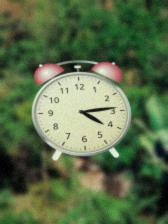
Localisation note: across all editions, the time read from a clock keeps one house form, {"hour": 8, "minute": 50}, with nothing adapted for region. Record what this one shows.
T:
{"hour": 4, "minute": 14}
